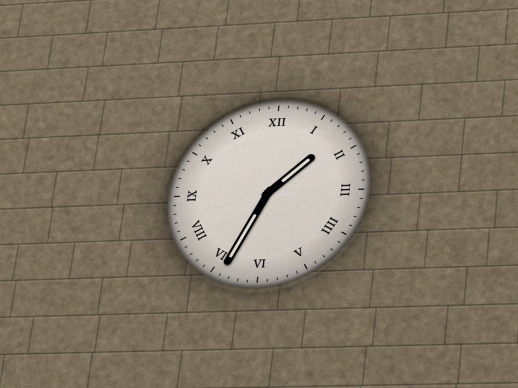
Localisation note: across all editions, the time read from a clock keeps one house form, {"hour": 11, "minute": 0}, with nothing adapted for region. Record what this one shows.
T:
{"hour": 1, "minute": 34}
